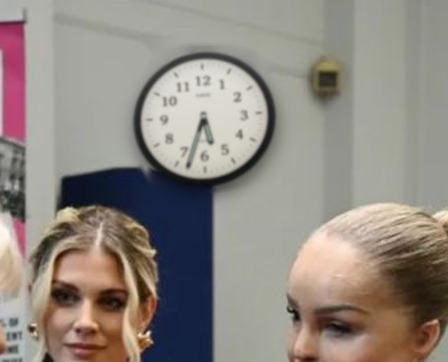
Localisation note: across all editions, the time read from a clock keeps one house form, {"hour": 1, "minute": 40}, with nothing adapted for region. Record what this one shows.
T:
{"hour": 5, "minute": 33}
